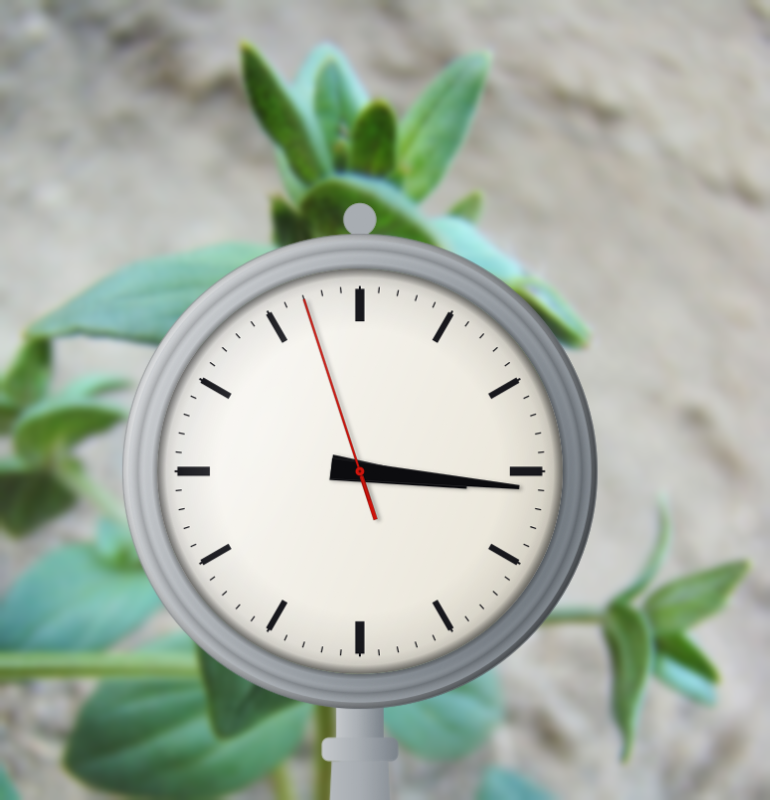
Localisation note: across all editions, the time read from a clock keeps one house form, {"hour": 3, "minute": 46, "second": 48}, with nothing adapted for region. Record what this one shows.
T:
{"hour": 3, "minute": 15, "second": 57}
